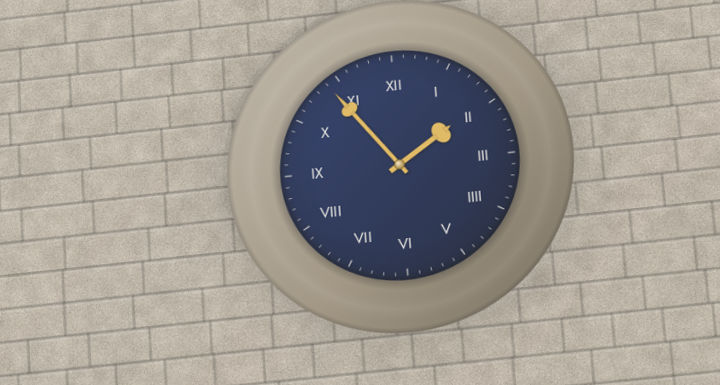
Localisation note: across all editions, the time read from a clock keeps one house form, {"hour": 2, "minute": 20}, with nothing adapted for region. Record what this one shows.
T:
{"hour": 1, "minute": 54}
